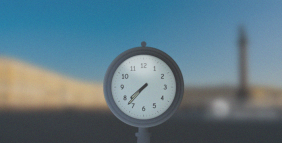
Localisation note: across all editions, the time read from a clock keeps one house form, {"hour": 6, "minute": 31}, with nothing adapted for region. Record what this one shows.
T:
{"hour": 7, "minute": 37}
